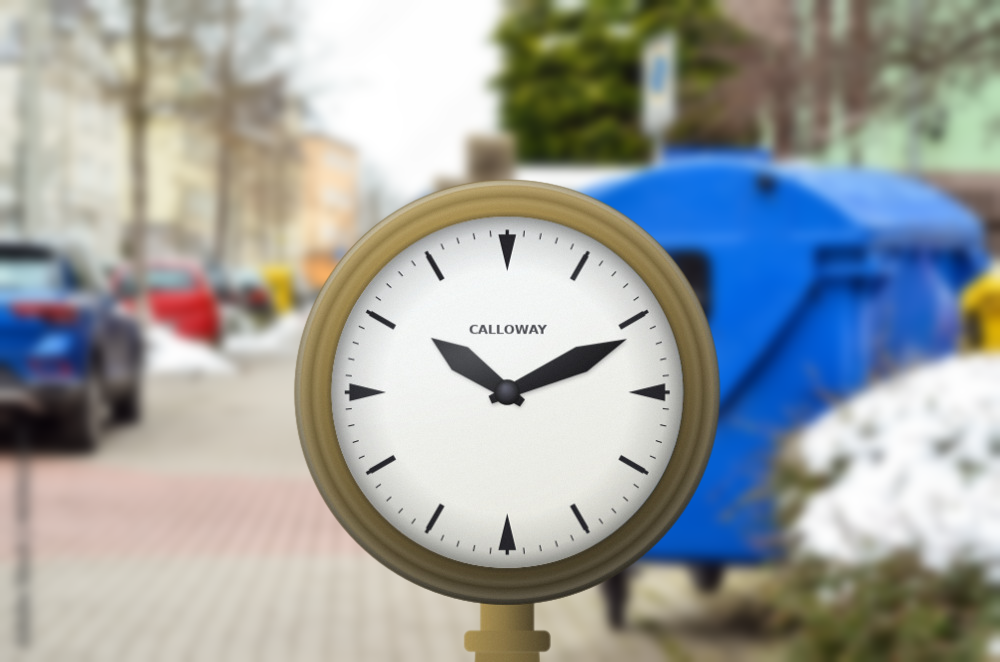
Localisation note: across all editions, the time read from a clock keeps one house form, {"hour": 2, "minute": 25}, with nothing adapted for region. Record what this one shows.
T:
{"hour": 10, "minute": 11}
